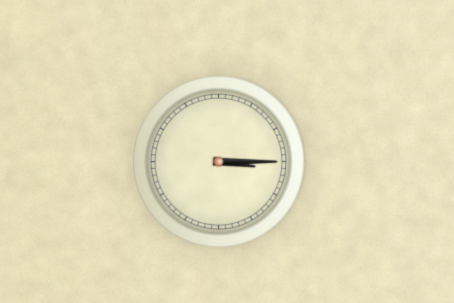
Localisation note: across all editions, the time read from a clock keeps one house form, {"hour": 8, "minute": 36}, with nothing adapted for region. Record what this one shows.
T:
{"hour": 3, "minute": 15}
